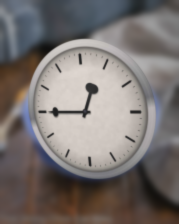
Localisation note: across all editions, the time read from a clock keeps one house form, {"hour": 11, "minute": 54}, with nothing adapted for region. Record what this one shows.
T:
{"hour": 12, "minute": 45}
